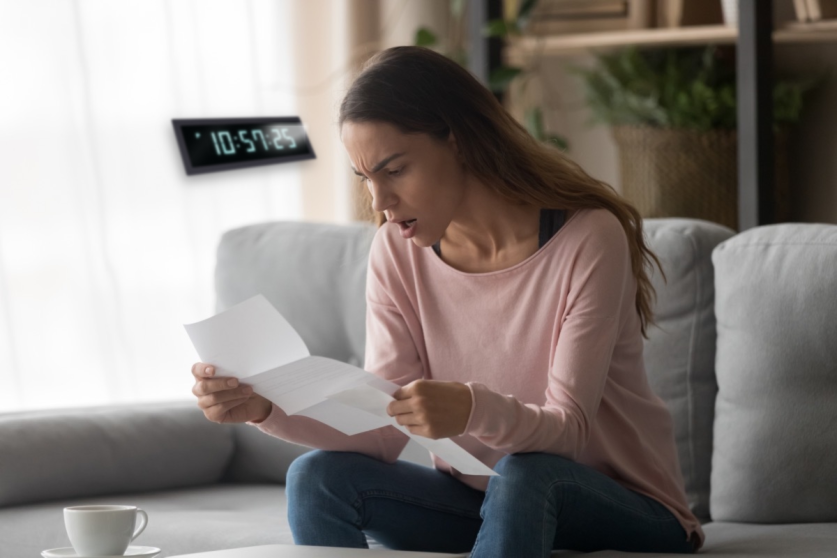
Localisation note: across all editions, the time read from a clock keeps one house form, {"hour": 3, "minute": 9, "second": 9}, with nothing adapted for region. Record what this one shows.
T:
{"hour": 10, "minute": 57, "second": 25}
